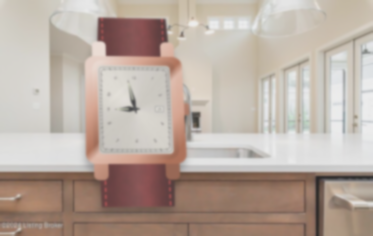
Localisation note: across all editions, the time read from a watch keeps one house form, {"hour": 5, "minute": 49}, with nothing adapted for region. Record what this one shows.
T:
{"hour": 8, "minute": 58}
